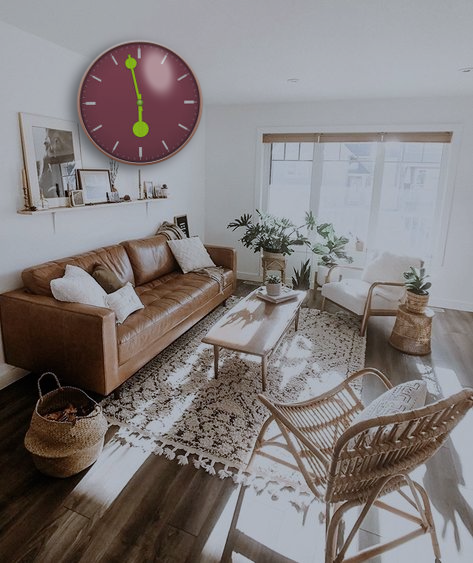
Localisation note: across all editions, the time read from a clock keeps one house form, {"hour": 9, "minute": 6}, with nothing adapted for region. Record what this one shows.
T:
{"hour": 5, "minute": 58}
